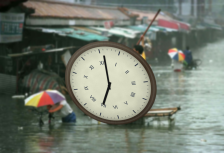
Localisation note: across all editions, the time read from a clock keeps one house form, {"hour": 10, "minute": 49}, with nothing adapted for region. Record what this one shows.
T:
{"hour": 7, "minute": 1}
